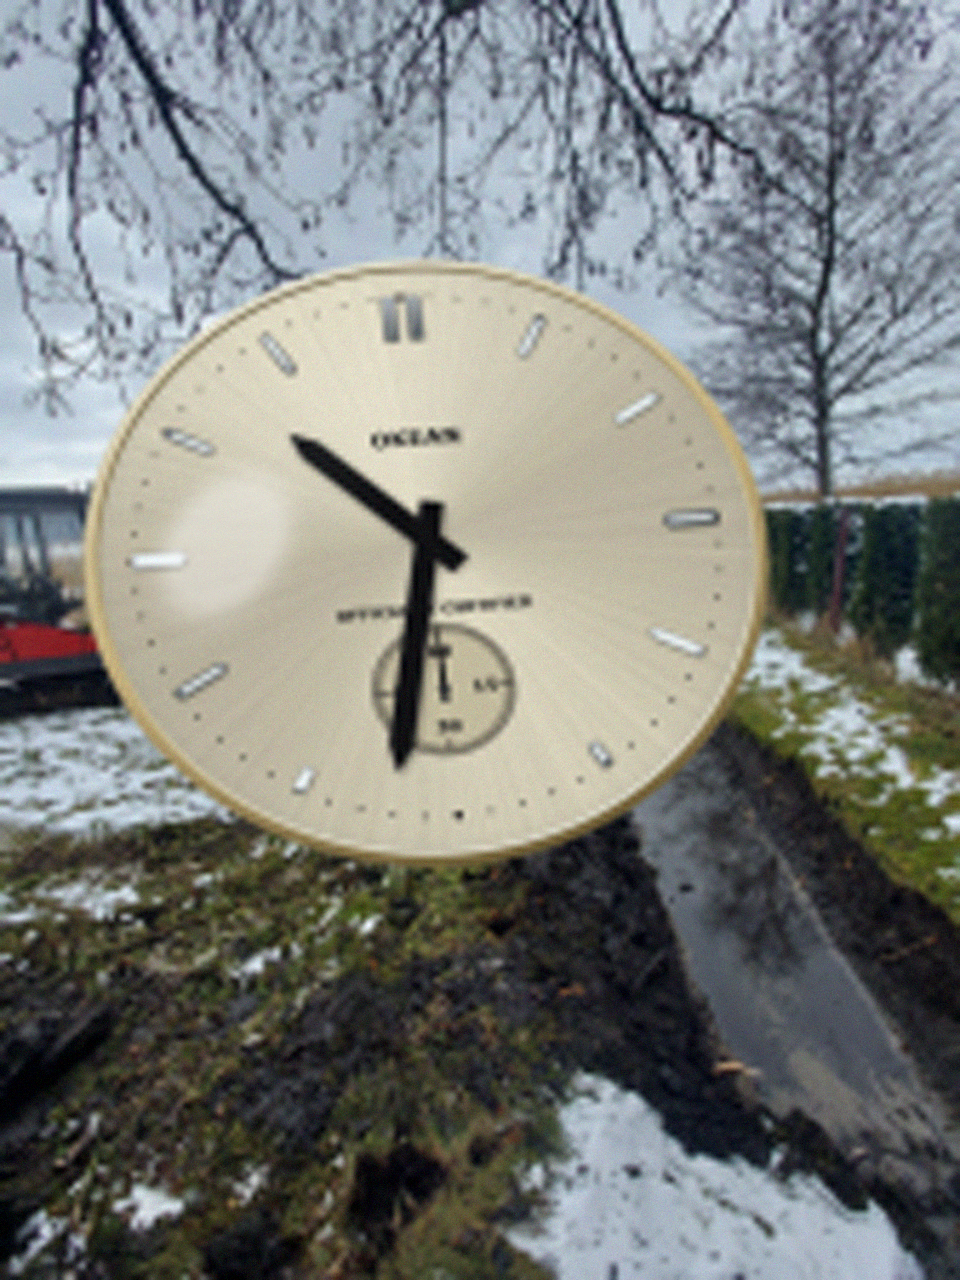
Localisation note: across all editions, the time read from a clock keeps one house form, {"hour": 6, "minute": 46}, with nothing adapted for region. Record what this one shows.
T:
{"hour": 10, "minute": 32}
